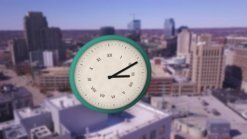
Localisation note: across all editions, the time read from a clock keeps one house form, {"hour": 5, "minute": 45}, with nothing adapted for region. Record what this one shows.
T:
{"hour": 3, "minute": 11}
